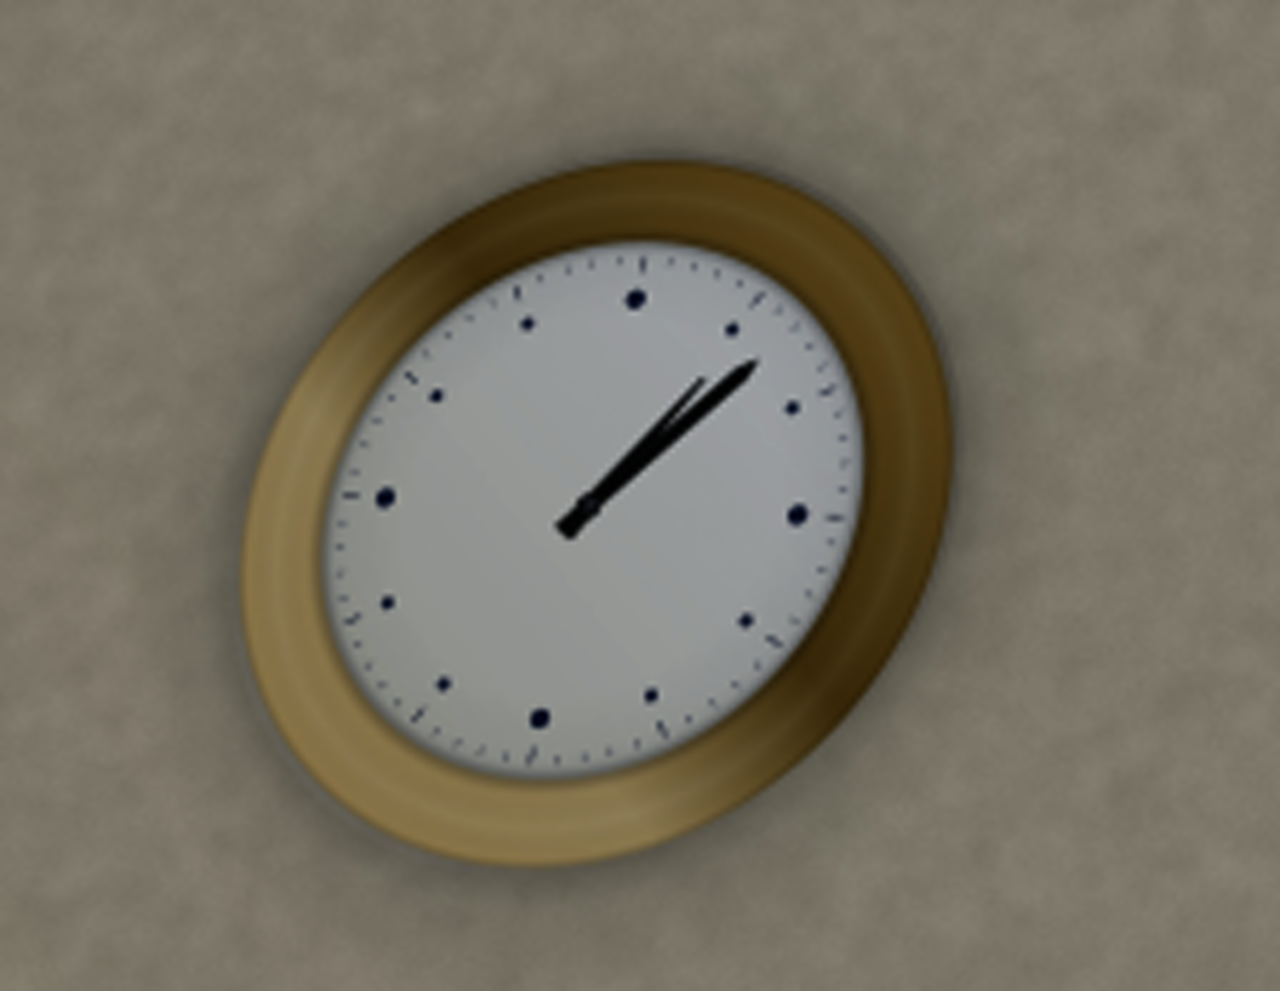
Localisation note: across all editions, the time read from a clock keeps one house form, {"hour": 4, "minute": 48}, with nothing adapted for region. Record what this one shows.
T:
{"hour": 1, "minute": 7}
